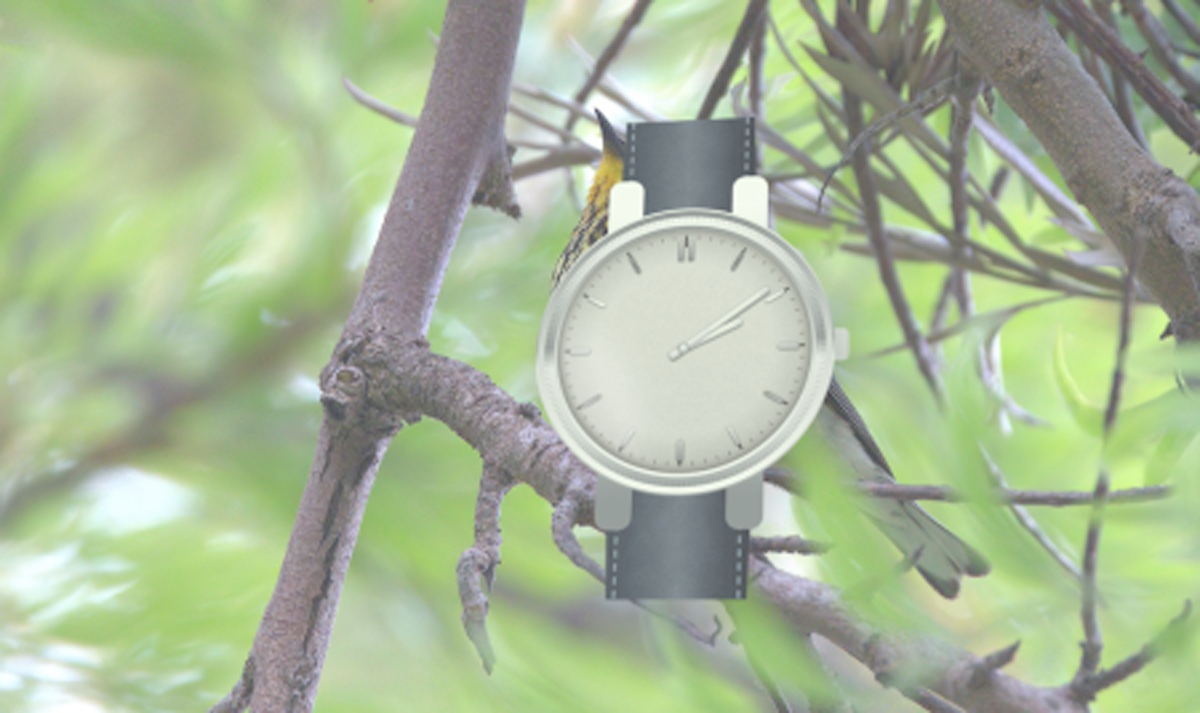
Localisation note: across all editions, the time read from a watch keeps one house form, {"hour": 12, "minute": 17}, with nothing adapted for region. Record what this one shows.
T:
{"hour": 2, "minute": 9}
